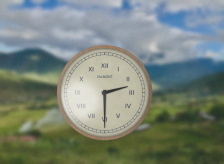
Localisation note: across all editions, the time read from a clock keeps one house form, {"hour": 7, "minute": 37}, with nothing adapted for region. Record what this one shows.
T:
{"hour": 2, "minute": 30}
